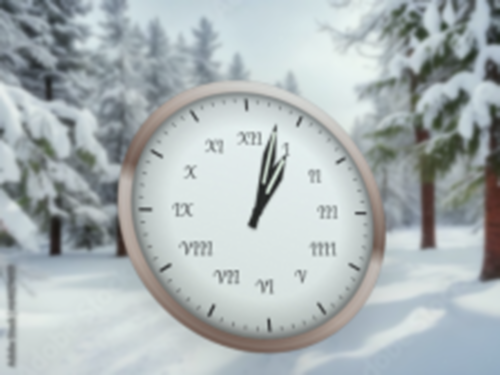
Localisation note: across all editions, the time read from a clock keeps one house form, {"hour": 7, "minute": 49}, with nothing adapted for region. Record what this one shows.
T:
{"hour": 1, "minute": 3}
